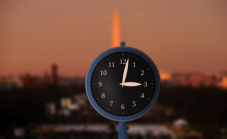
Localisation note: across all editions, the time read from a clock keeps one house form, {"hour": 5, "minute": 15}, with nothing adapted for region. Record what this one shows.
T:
{"hour": 3, "minute": 2}
